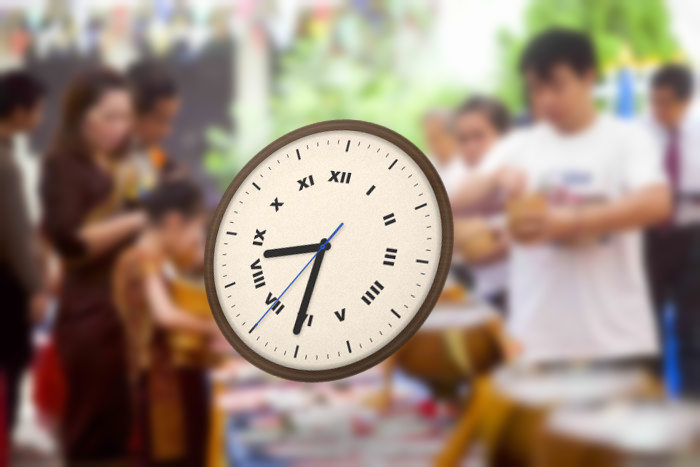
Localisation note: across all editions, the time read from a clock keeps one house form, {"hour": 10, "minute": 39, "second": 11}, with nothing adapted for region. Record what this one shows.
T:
{"hour": 8, "minute": 30, "second": 35}
